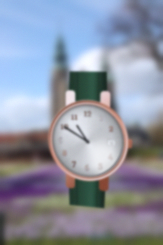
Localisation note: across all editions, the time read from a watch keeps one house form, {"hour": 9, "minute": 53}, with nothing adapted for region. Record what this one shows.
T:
{"hour": 10, "minute": 50}
